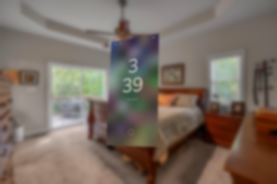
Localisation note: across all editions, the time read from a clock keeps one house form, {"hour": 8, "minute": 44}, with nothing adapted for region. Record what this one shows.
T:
{"hour": 3, "minute": 39}
